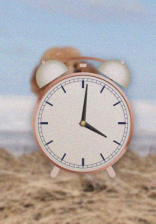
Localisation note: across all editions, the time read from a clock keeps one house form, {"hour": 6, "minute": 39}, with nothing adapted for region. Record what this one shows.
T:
{"hour": 4, "minute": 1}
